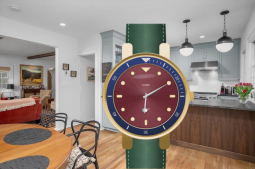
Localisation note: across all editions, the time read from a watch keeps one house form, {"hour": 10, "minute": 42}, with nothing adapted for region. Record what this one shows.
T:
{"hour": 6, "minute": 10}
